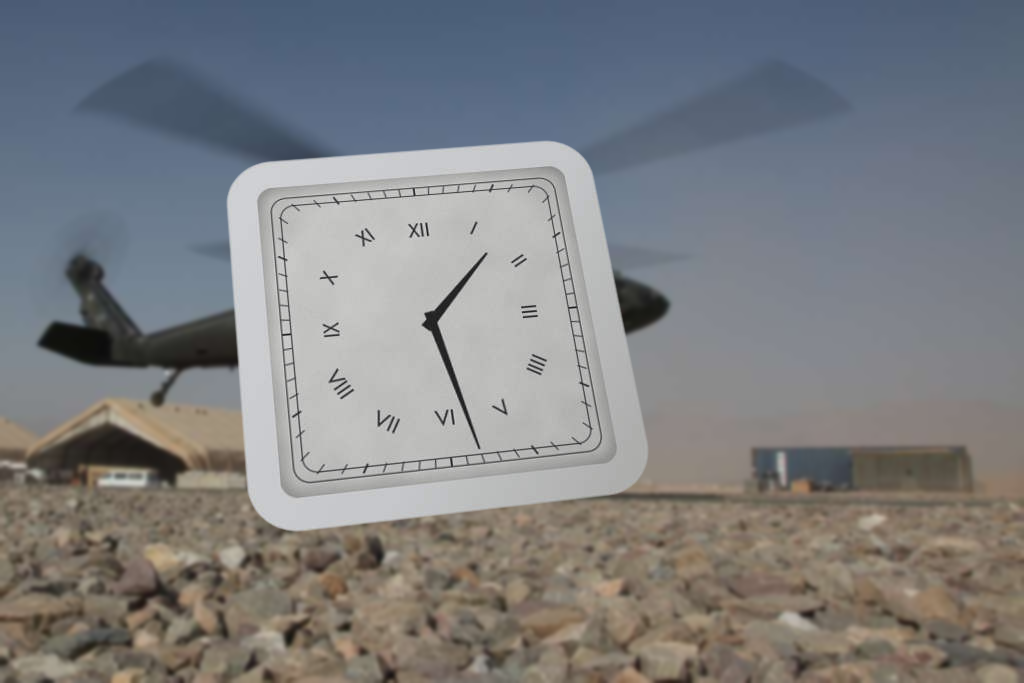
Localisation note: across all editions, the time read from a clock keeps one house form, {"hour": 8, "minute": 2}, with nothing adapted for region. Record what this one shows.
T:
{"hour": 1, "minute": 28}
